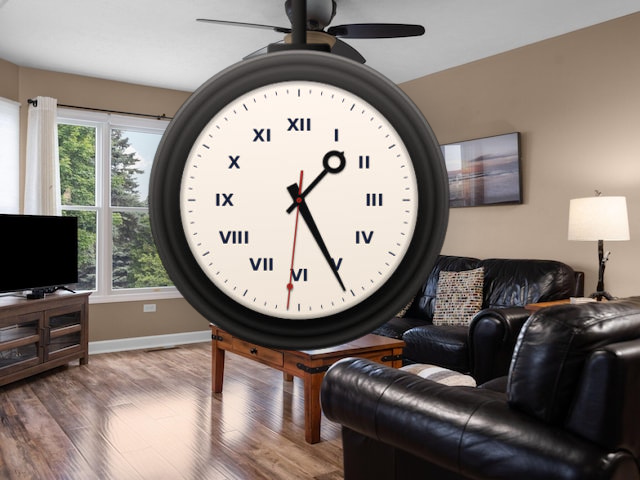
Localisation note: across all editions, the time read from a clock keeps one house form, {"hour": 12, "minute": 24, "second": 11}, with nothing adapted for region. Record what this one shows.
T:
{"hour": 1, "minute": 25, "second": 31}
